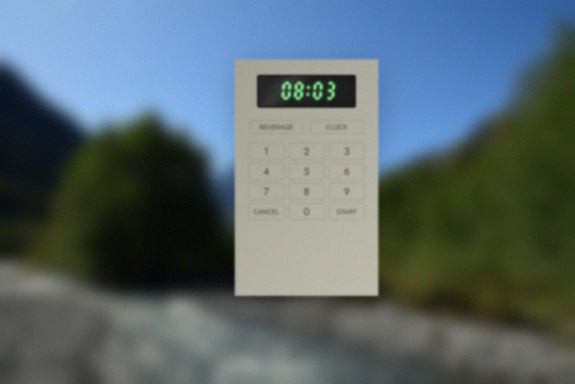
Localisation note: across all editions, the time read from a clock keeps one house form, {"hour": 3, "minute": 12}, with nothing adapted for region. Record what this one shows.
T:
{"hour": 8, "minute": 3}
